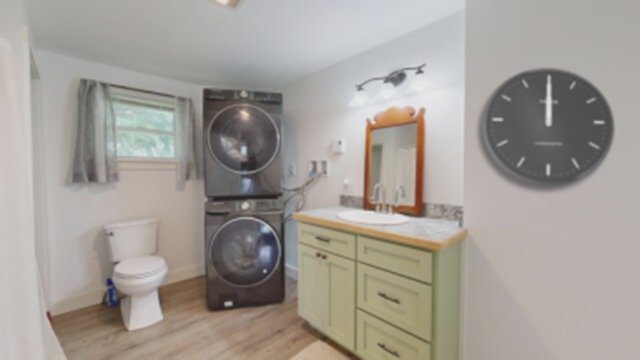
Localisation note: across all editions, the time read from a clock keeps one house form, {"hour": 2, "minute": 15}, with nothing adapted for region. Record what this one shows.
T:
{"hour": 12, "minute": 0}
